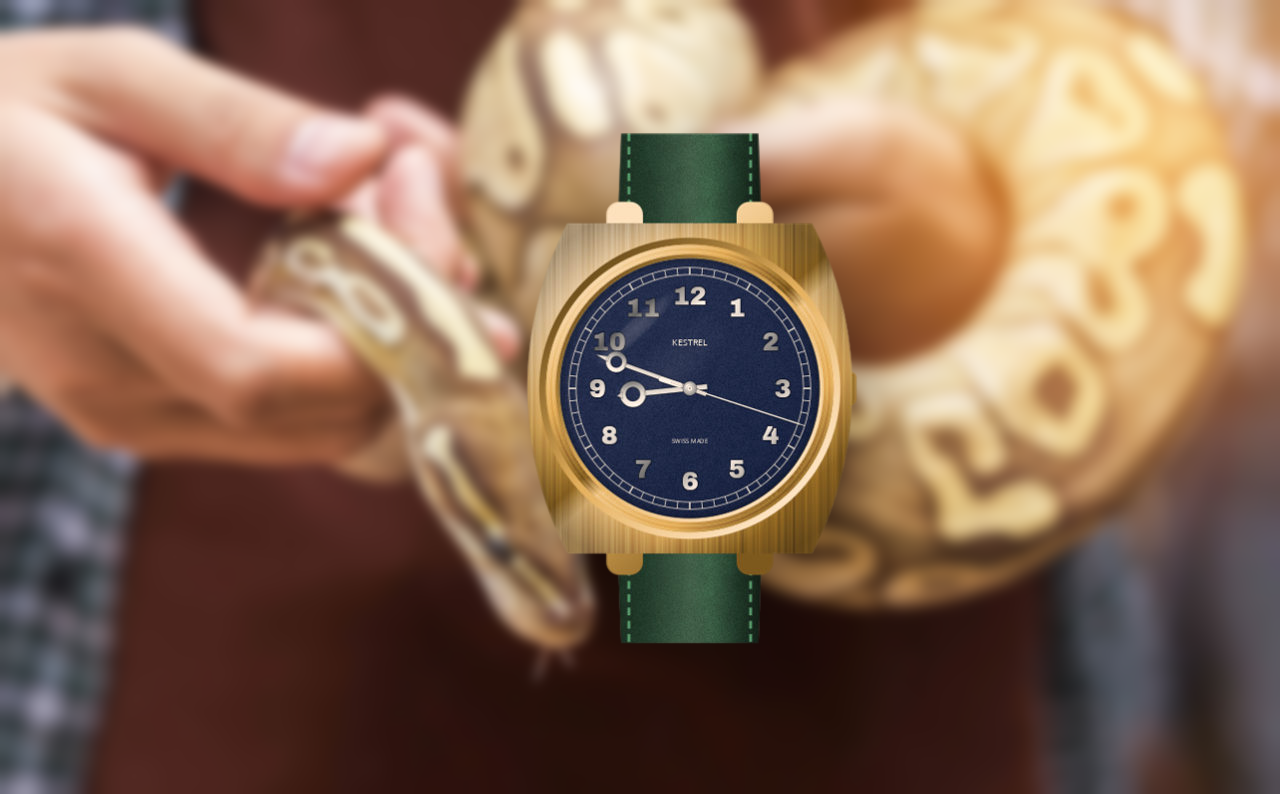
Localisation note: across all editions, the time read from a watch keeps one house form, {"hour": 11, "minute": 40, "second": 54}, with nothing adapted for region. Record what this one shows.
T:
{"hour": 8, "minute": 48, "second": 18}
